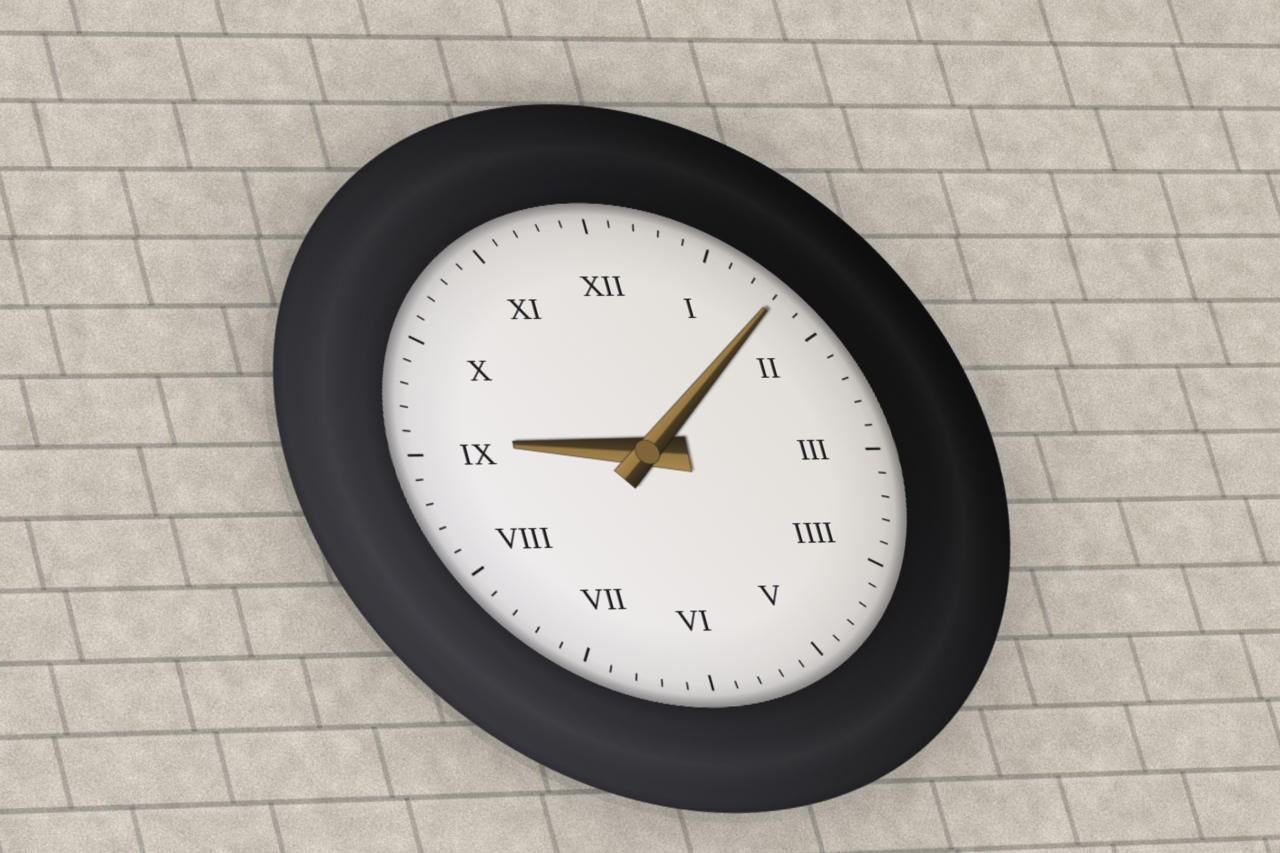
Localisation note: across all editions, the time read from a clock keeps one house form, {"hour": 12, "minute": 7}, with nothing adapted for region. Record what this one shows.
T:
{"hour": 9, "minute": 8}
